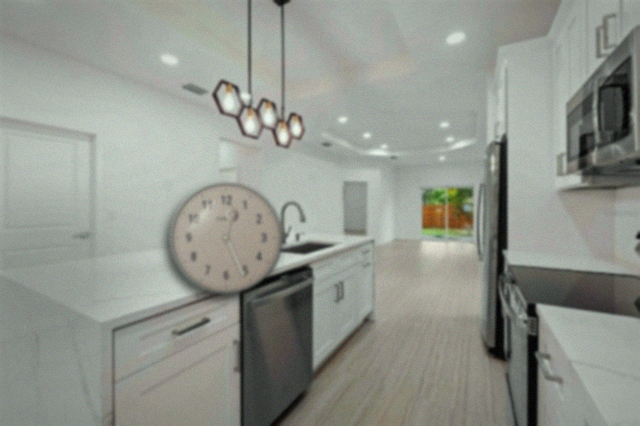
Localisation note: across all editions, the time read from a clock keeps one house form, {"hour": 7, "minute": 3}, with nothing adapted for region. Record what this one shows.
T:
{"hour": 12, "minute": 26}
